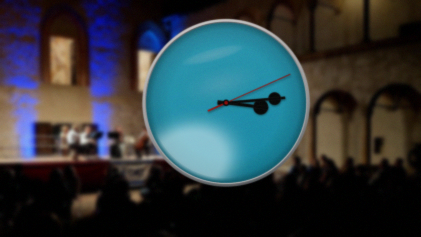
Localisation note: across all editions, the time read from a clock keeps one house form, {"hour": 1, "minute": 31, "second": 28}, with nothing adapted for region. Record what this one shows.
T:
{"hour": 3, "minute": 14, "second": 11}
